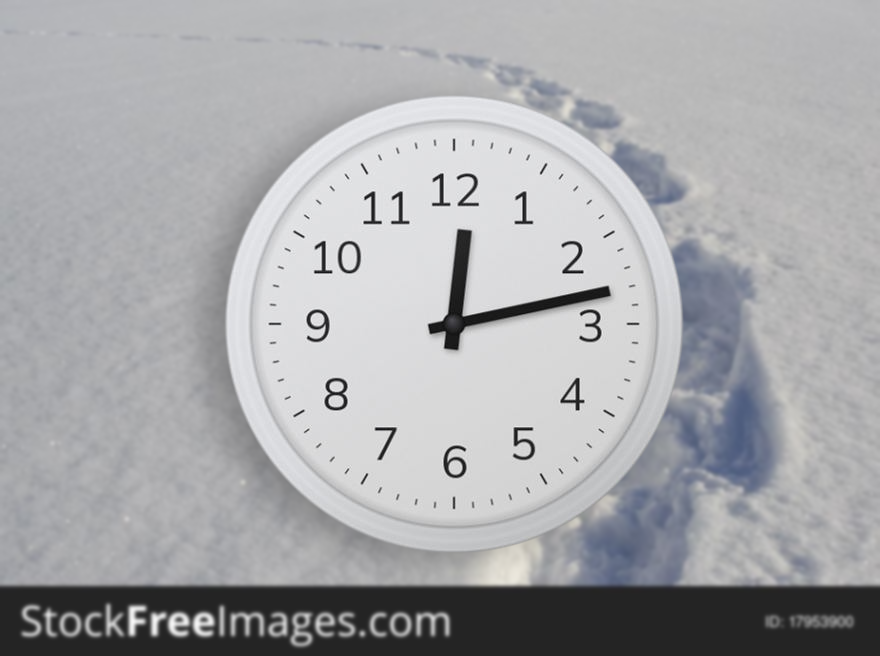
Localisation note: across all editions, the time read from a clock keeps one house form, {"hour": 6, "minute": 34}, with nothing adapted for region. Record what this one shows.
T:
{"hour": 12, "minute": 13}
